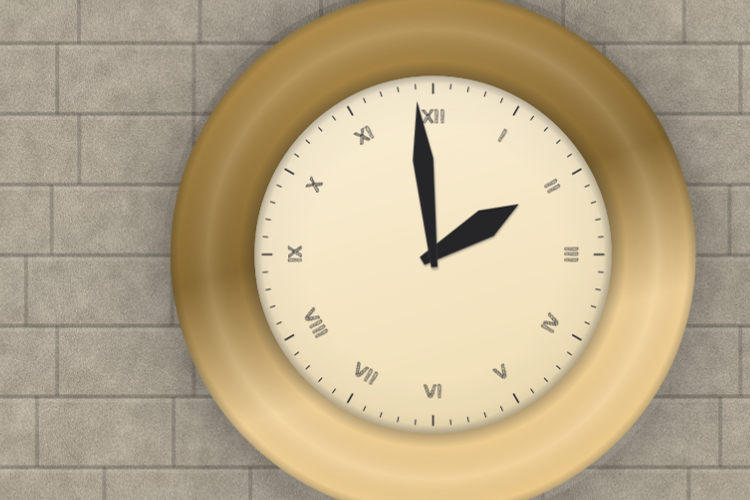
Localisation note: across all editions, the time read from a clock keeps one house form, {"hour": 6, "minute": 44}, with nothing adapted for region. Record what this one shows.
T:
{"hour": 1, "minute": 59}
